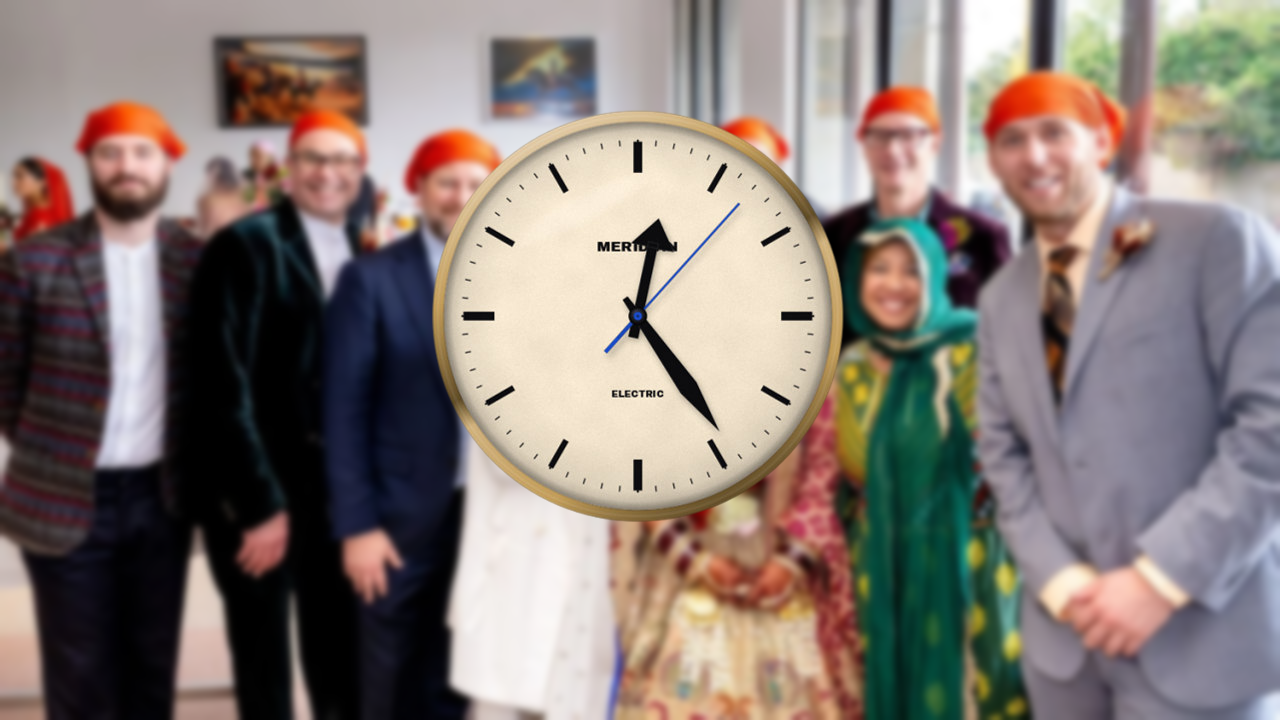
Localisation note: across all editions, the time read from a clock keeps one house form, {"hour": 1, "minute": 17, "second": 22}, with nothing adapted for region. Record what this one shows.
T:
{"hour": 12, "minute": 24, "second": 7}
